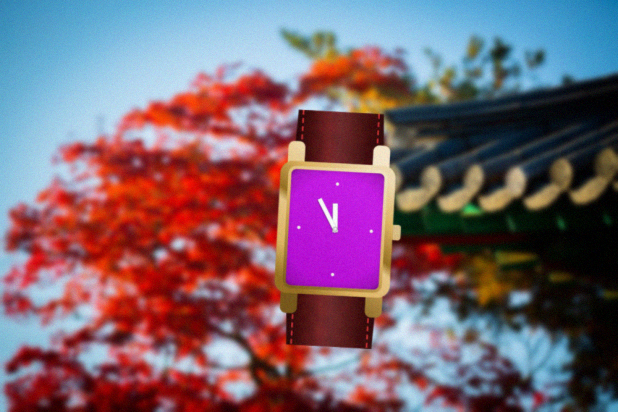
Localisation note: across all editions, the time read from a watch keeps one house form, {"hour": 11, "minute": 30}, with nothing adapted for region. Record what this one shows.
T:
{"hour": 11, "minute": 55}
